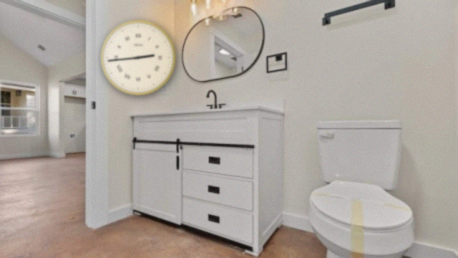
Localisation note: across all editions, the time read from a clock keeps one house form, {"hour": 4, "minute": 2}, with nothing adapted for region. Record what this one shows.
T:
{"hour": 2, "minute": 44}
